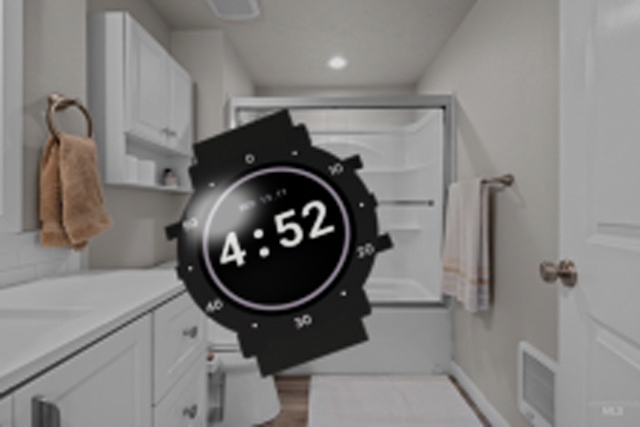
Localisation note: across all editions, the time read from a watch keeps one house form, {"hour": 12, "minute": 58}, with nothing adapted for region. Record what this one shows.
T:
{"hour": 4, "minute": 52}
